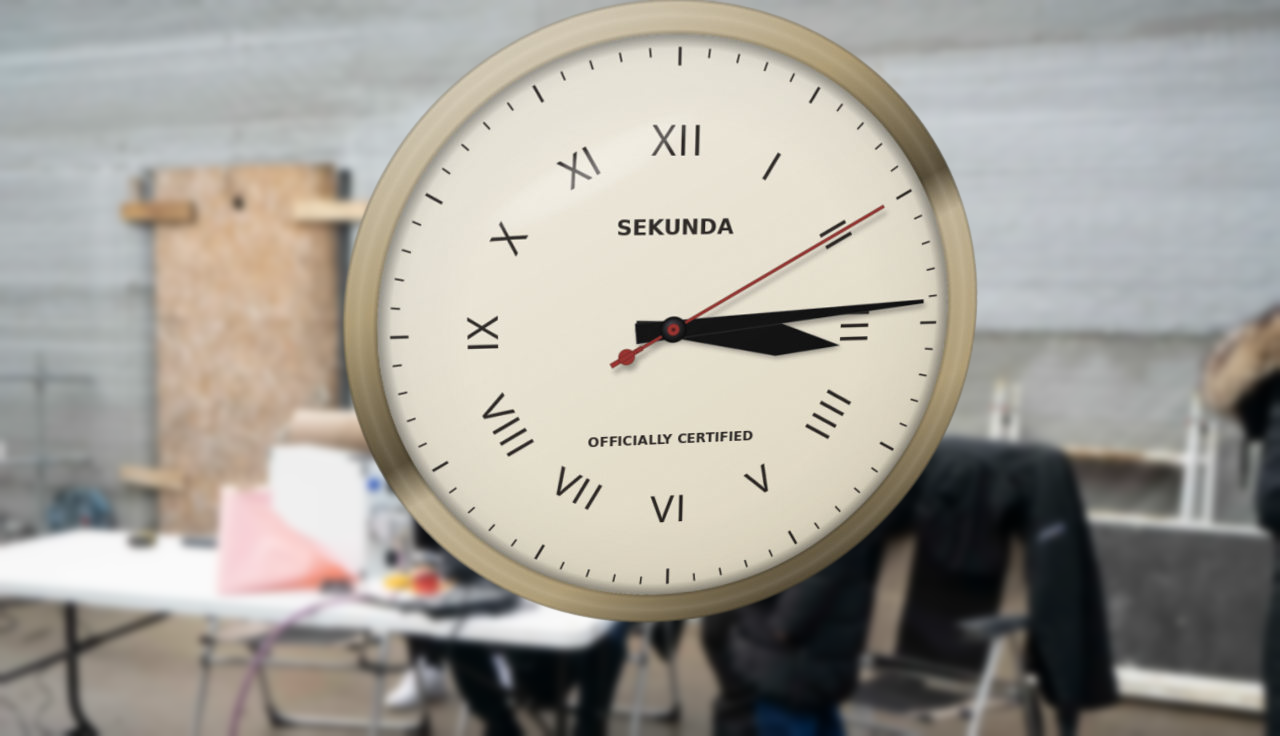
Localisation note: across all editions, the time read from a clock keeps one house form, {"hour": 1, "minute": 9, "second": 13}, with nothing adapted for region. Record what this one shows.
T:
{"hour": 3, "minute": 14, "second": 10}
